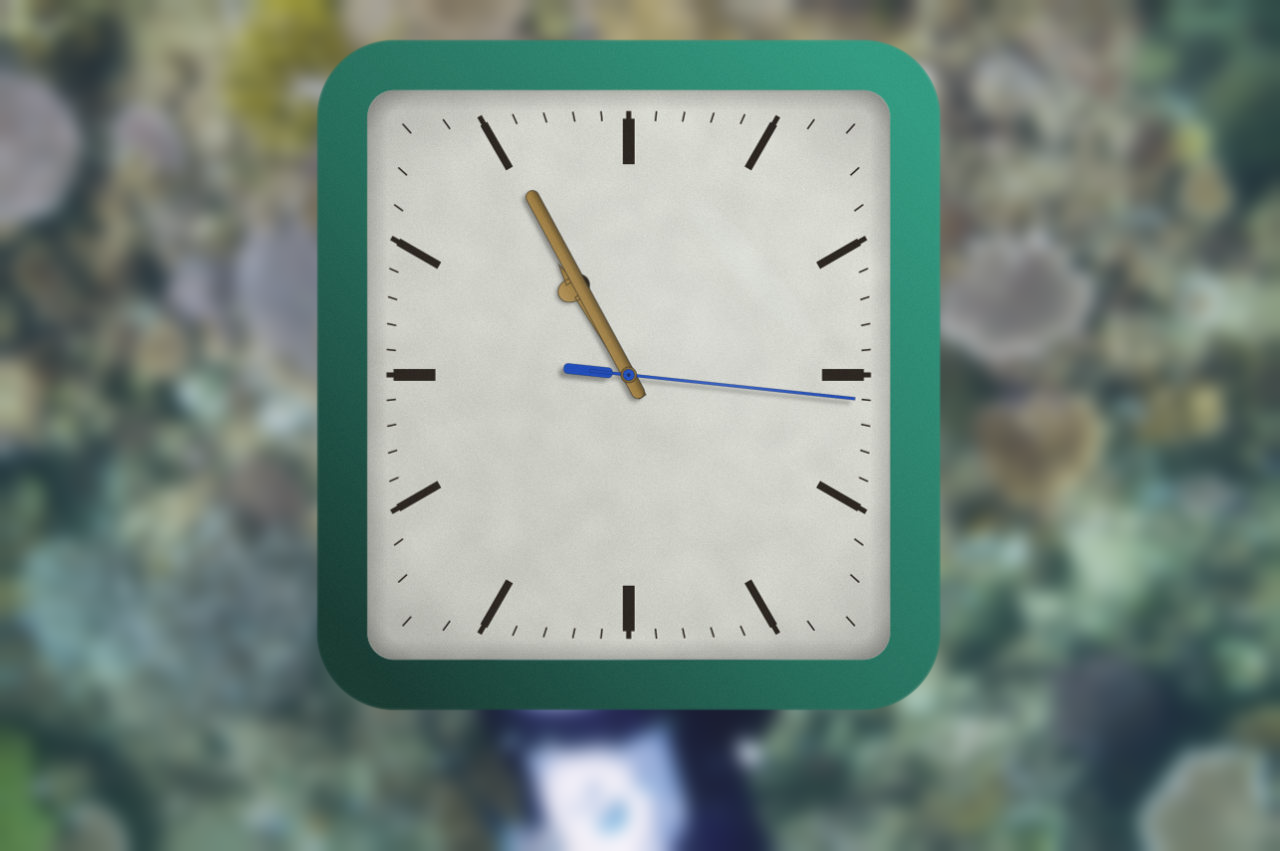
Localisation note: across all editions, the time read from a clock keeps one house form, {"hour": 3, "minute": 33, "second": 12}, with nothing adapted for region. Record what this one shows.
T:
{"hour": 10, "minute": 55, "second": 16}
